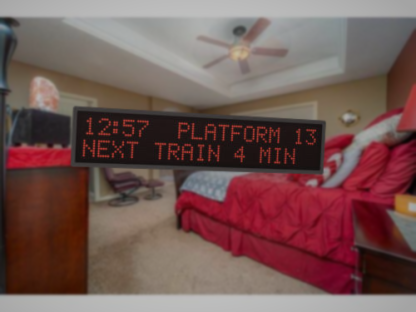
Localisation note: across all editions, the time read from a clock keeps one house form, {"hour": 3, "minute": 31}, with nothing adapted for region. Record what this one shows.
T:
{"hour": 12, "minute": 57}
